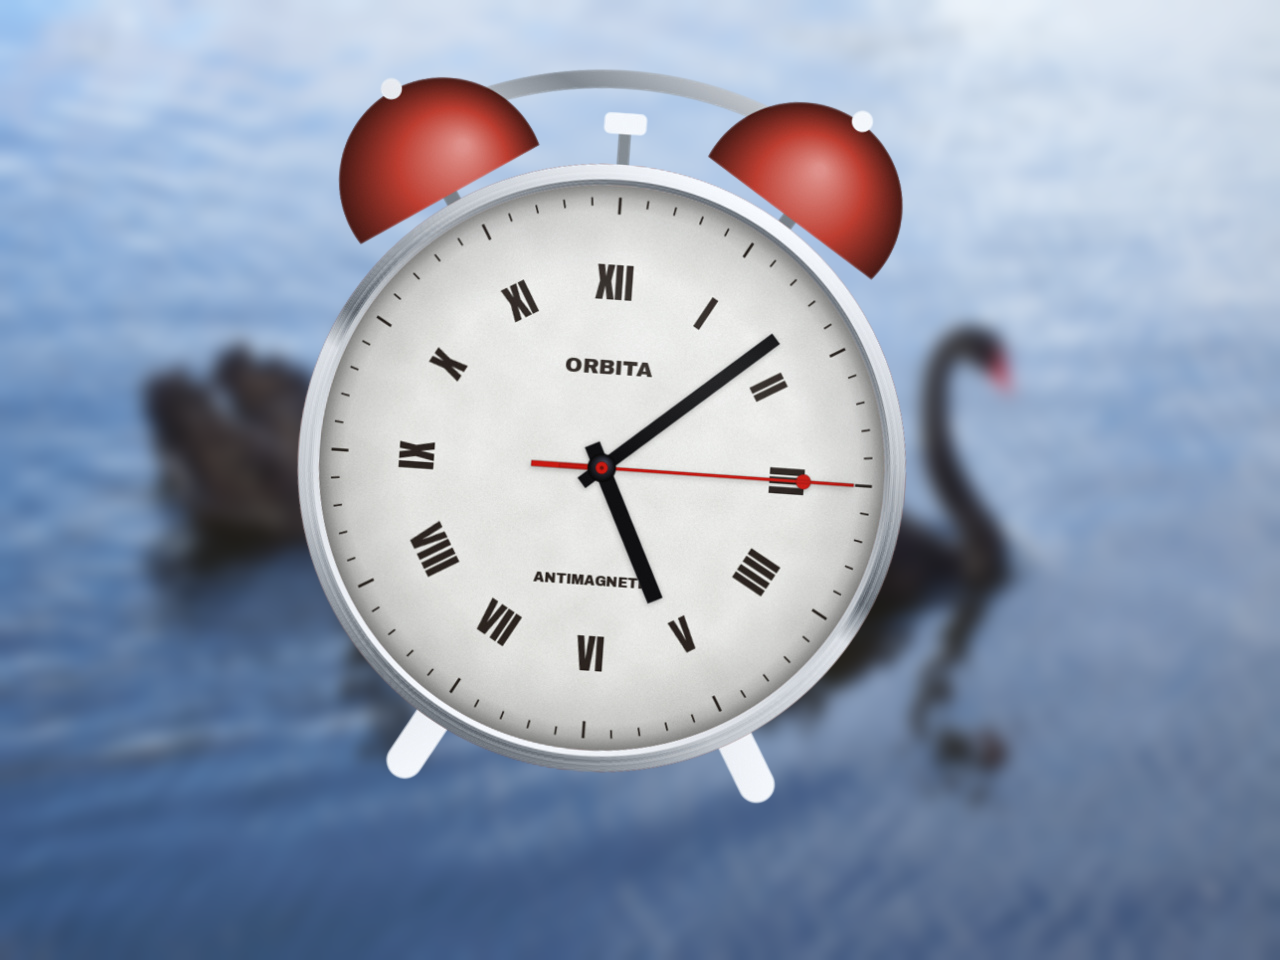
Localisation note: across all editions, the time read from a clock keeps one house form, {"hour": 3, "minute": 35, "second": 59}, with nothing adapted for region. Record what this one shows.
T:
{"hour": 5, "minute": 8, "second": 15}
